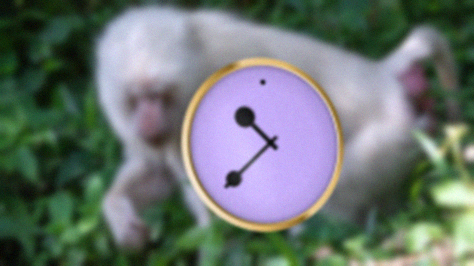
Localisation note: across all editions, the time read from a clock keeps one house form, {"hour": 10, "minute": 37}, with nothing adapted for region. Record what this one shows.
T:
{"hour": 10, "minute": 39}
